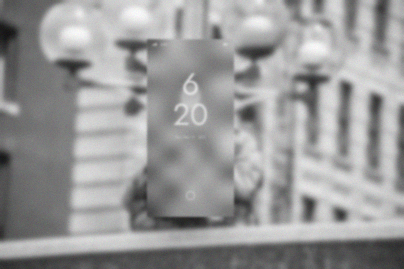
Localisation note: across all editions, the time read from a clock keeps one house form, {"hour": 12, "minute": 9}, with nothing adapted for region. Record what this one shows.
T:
{"hour": 6, "minute": 20}
